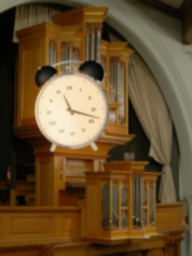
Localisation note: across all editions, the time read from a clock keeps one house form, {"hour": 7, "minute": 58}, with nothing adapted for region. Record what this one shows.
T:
{"hour": 11, "minute": 18}
